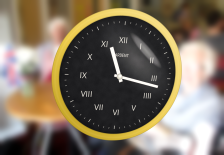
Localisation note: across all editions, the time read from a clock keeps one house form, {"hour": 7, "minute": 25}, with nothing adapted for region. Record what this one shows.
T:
{"hour": 11, "minute": 17}
